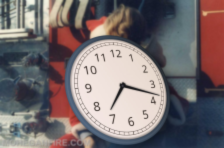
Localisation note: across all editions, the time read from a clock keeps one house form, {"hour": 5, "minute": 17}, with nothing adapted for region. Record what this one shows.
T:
{"hour": 7, "minute": 18}
